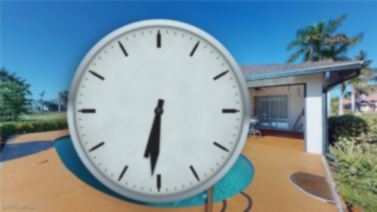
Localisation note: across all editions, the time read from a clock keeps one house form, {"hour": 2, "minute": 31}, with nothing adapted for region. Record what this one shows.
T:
{"hour": 6, "minute": 31}
